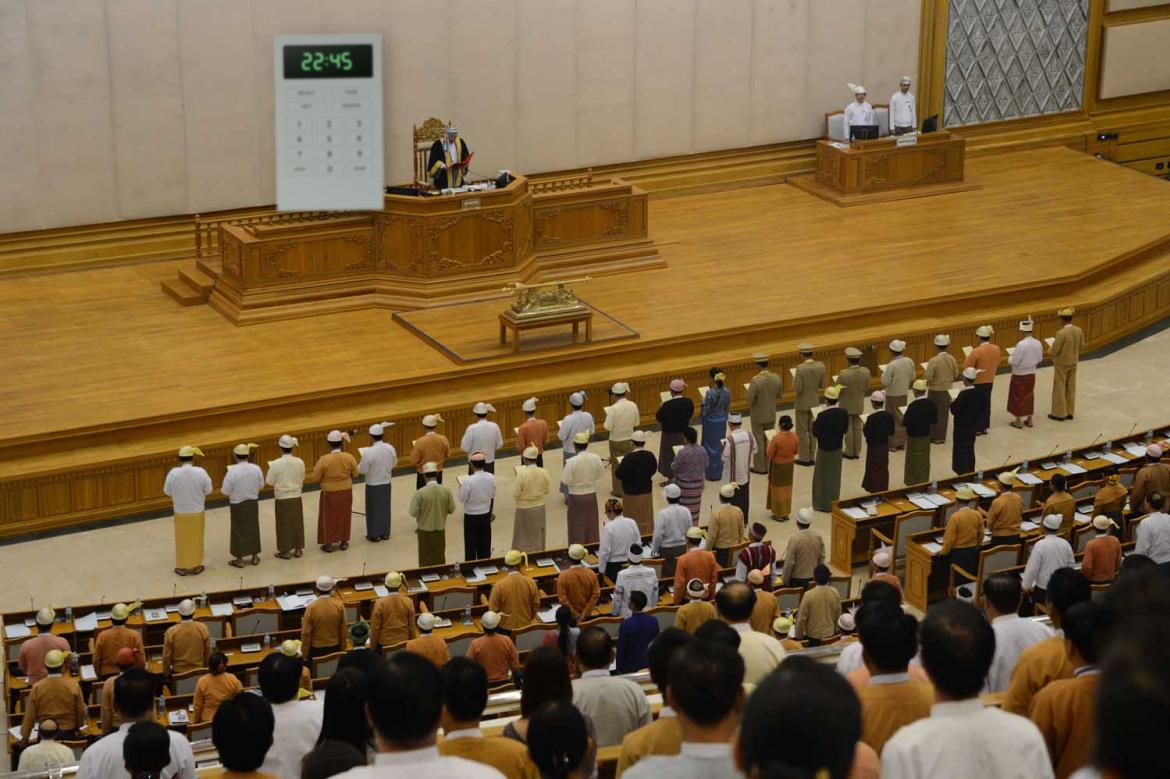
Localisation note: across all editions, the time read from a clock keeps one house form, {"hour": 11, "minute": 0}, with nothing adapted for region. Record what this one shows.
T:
{"hour": 22, "minute": 45}
